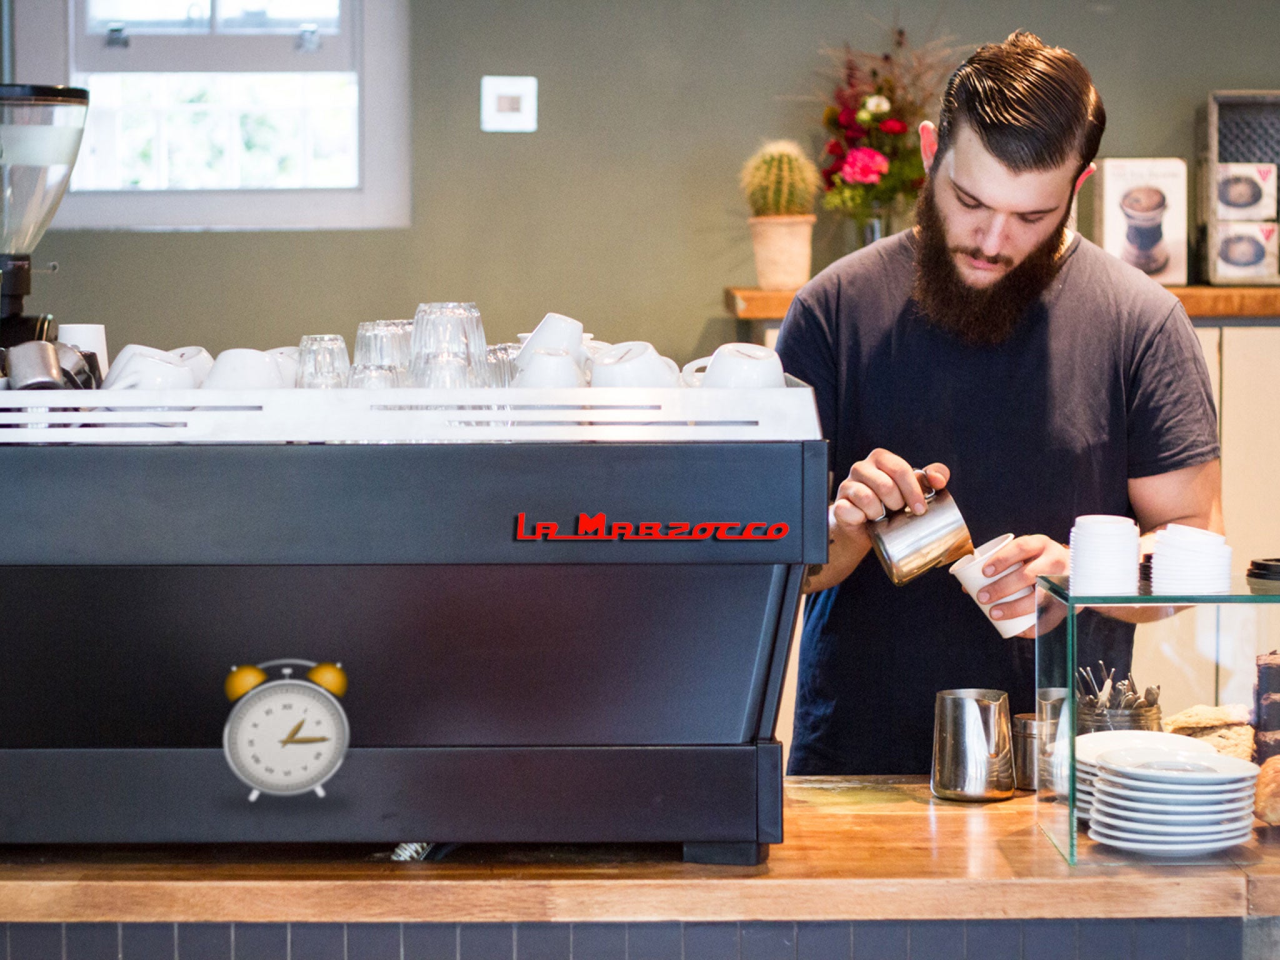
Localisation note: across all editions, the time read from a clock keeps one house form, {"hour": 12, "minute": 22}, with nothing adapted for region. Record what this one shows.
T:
{"hour": 1, "minute": 15}
